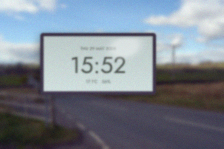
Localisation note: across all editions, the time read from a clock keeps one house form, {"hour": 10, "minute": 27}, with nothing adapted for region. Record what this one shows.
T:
{"hour": 15, "minute": 52}
